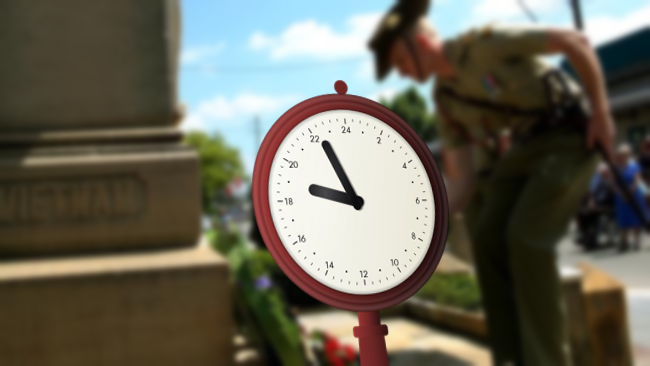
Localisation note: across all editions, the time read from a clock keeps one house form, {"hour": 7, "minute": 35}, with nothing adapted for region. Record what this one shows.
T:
{"hour": 18, "minute": 56}
